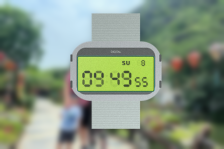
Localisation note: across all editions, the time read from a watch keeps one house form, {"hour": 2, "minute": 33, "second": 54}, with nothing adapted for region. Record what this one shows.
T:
{"hour": 9, "minute": 49, "second": 55}
